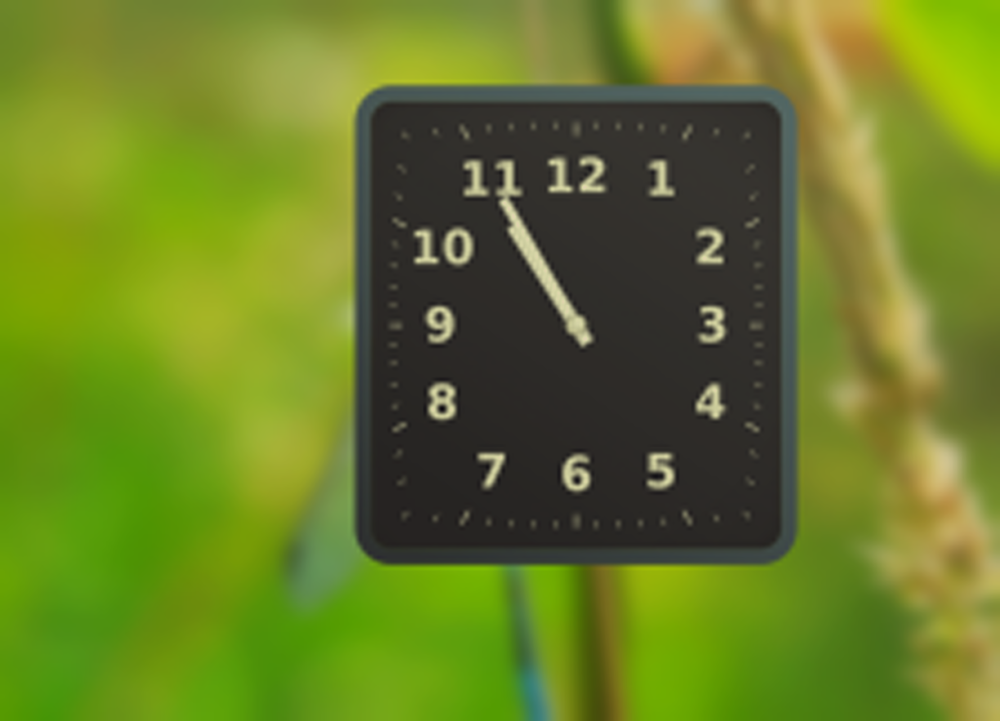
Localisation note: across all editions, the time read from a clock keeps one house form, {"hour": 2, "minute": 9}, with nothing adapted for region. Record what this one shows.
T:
{"hour": 10, "minute": 55}
